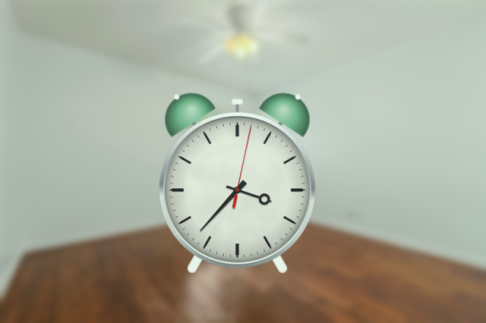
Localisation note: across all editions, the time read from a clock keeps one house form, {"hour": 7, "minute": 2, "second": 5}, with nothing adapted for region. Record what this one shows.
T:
{"hour": 3, "minute": 37, "second": 2}
